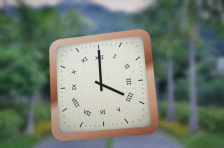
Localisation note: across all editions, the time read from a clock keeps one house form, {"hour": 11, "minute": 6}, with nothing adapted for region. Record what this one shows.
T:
{"hour": 4, "minute": 0}
